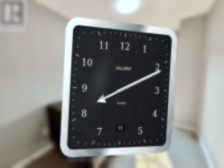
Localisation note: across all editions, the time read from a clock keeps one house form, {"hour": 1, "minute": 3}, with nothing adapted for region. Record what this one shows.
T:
{"hour": 8, "minute": 11}
